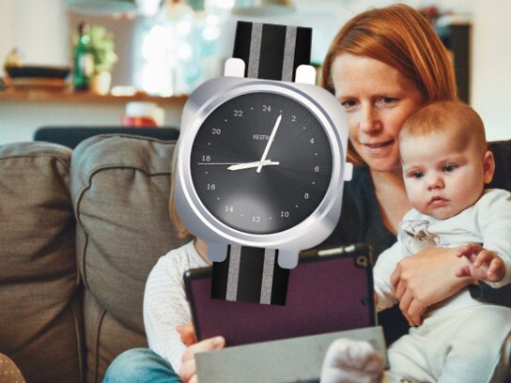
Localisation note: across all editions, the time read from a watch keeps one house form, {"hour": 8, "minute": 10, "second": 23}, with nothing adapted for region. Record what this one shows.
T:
{"hour": 17, "minute": 2, "second": 44}
